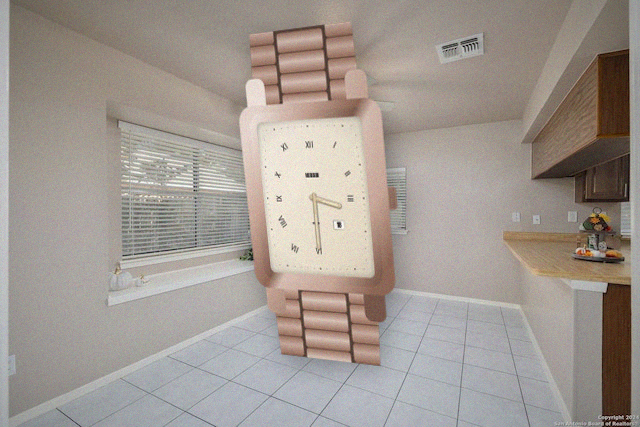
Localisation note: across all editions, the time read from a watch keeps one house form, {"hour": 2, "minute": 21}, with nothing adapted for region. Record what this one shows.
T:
{"hour": 3, "minute": 30}
